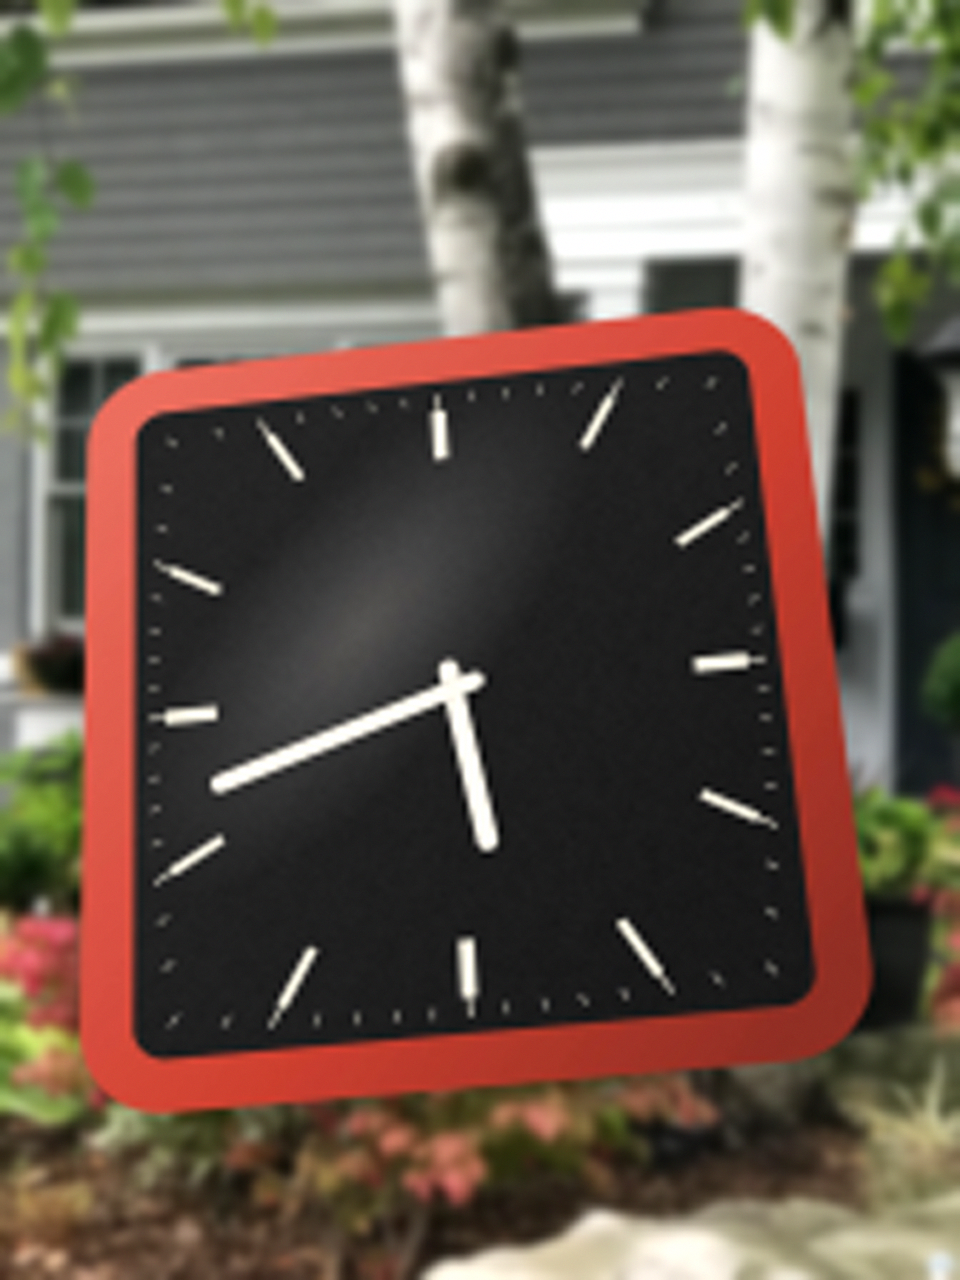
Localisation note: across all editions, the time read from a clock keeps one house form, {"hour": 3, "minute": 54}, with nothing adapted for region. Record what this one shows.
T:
{"hour": 5, "minute": 42}
